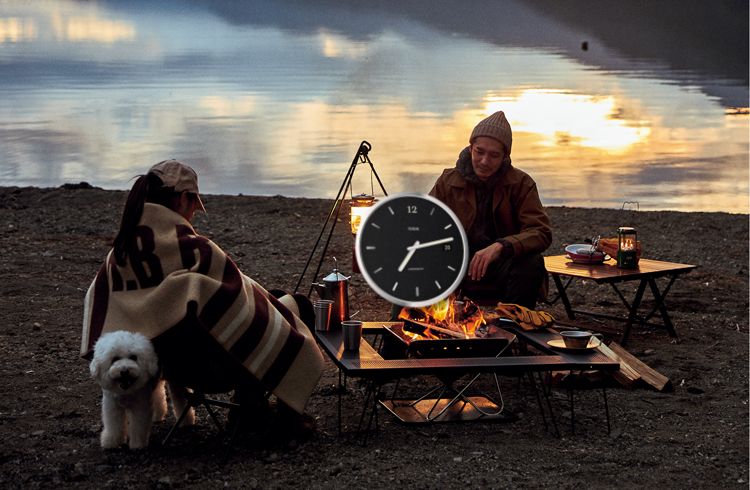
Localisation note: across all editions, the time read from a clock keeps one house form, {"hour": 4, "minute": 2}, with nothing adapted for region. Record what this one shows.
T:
{"hour": 7, "minute": 13}
